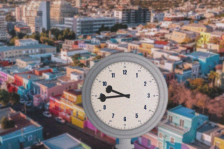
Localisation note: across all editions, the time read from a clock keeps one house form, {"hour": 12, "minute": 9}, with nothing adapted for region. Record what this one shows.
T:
{"hour": 9, "minute": 44}
